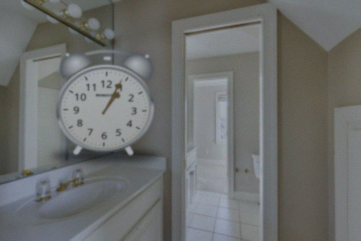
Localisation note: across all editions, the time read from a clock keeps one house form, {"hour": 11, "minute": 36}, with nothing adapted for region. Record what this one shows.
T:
{"hour": 1, "minute": 4}
